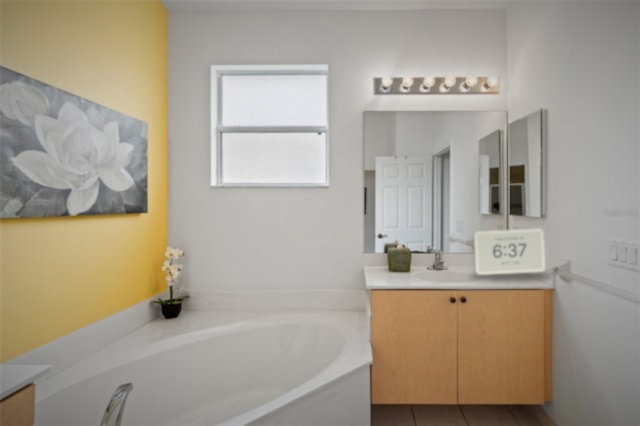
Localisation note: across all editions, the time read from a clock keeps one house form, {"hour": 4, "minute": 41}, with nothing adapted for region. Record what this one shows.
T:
{"hour": 6, "minute": 37}
